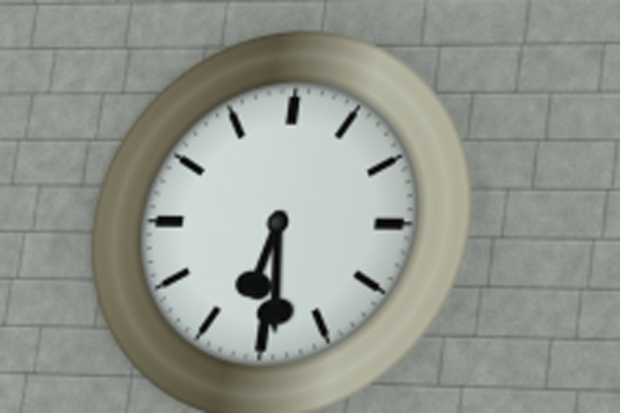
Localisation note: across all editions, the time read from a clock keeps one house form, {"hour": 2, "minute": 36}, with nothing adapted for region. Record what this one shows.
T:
{"hour": 6, "minute": 29}
